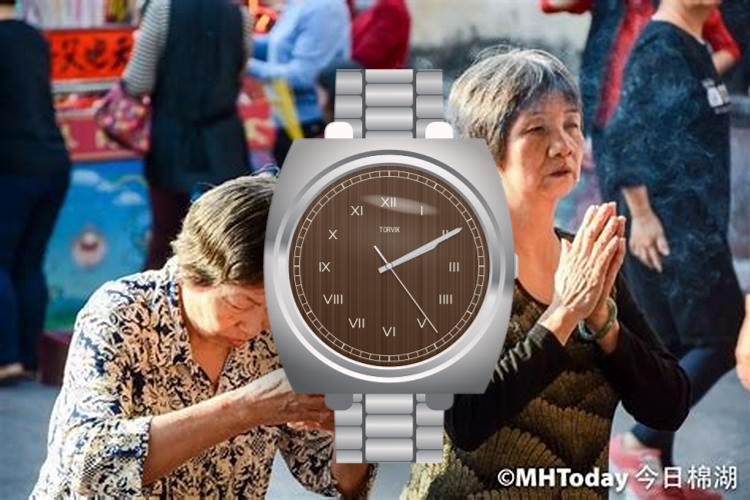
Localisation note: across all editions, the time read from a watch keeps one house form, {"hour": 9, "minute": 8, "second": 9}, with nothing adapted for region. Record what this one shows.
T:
{"hour": 2, "minute": 10, "second": 24}
